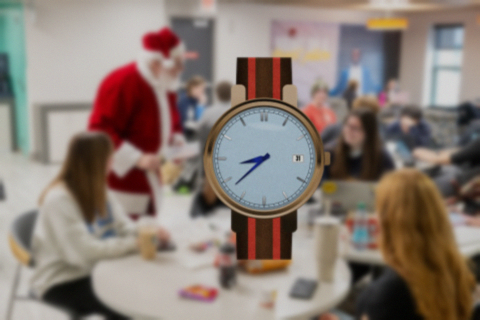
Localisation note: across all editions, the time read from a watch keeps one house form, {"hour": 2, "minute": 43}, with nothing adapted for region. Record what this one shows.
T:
{"hour": 8, "minute": 38}
